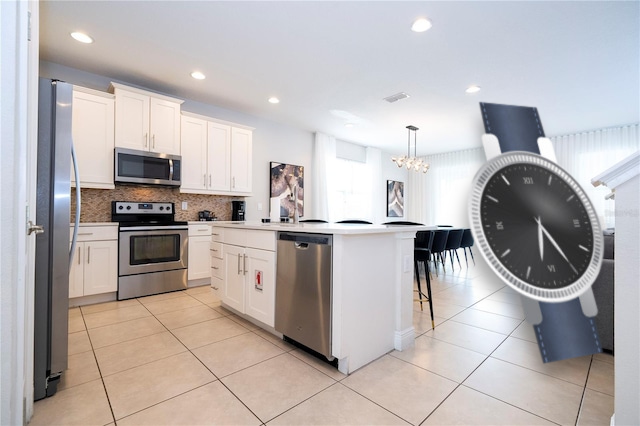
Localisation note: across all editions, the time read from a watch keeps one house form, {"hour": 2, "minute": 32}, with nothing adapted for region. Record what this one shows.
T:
{"hour": 6, "minute": 25}
